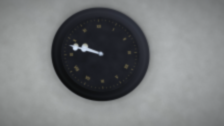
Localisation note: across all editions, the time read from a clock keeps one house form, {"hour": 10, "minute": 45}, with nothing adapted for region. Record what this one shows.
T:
{"hour": 9, "minute": 48}
